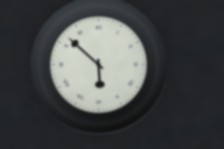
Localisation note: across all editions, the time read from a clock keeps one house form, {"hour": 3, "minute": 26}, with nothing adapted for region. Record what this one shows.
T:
{"hour": 5, "minute": 52}
